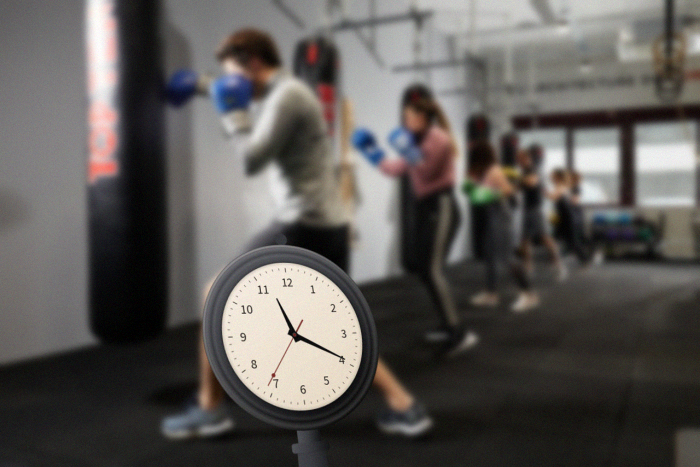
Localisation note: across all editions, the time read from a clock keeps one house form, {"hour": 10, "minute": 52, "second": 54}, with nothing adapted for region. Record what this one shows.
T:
{"hour": 11, "minute": 19, "second": 36}
